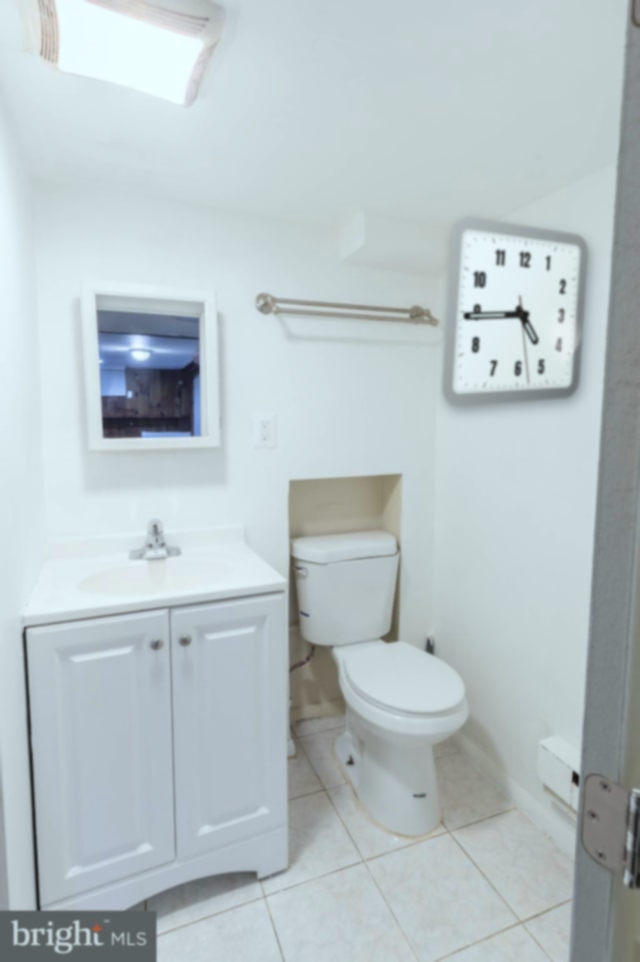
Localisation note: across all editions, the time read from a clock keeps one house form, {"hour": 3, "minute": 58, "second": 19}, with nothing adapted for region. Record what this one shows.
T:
{"hour": 4, "minute": 44, "second": 28}
